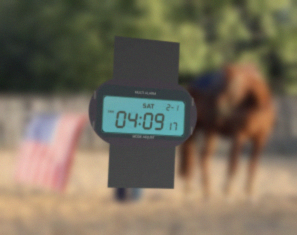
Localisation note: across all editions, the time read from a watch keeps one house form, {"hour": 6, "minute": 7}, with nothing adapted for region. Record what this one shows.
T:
{"hour": 4, "minute": 9}
